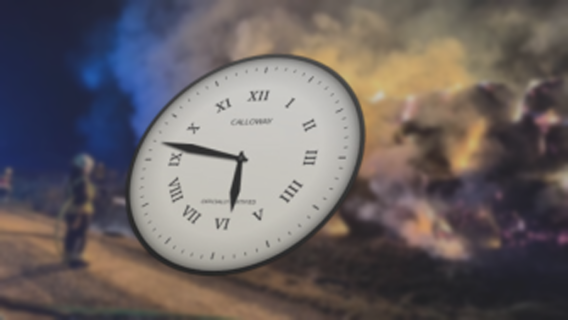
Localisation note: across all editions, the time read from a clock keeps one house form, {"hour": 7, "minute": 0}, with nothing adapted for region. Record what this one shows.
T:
{"hour": 5, "minute": 47}
